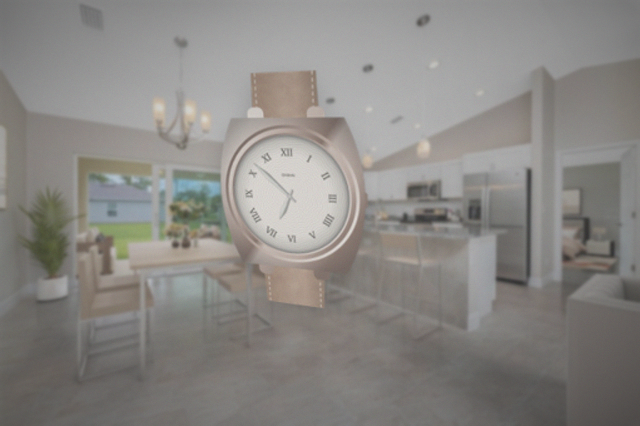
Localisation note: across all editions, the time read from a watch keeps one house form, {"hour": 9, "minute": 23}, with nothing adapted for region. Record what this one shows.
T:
{"hour": 6, "minute": 52}
